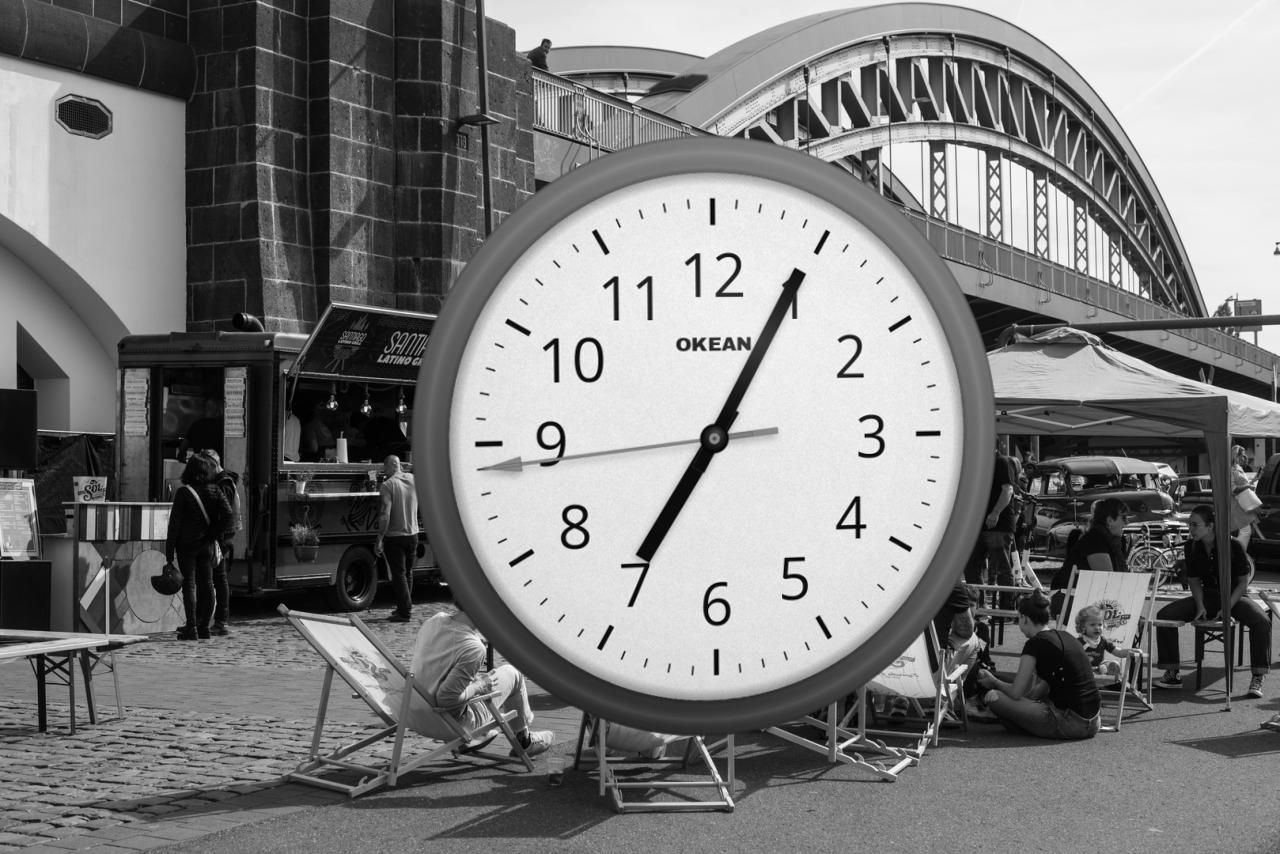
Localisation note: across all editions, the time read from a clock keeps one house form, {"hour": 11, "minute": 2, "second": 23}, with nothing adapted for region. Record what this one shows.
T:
{"hour": 7, "minute": 4, "second": 44}
